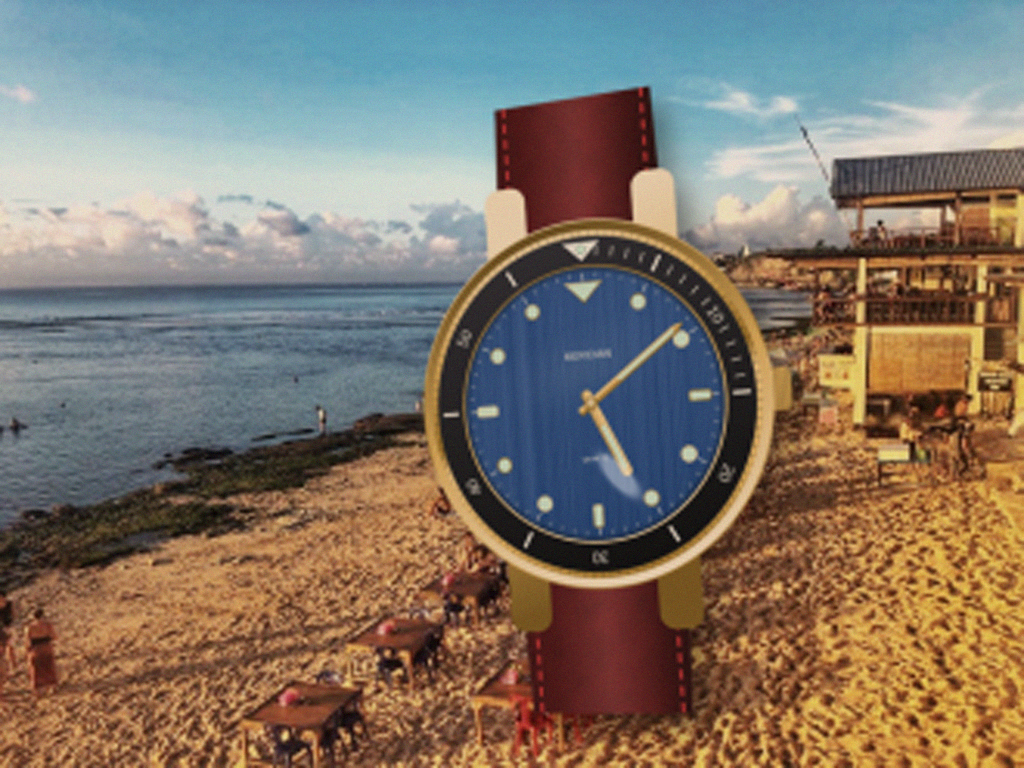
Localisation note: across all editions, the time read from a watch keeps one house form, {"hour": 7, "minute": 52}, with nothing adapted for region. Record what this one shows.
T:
{"hour": 5, "minute": 9}
